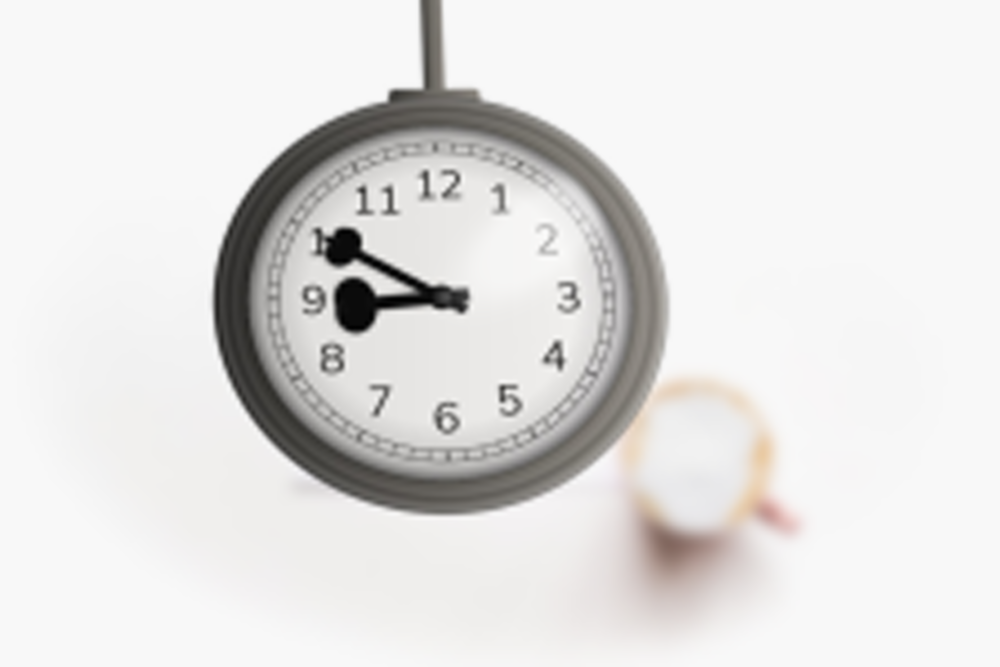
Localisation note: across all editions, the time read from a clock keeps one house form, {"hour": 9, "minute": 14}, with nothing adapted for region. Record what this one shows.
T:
{"hour": 8, "minute": 50}
